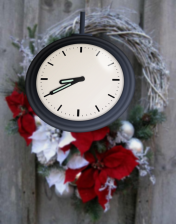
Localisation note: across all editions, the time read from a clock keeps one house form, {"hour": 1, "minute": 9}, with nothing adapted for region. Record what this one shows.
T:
{"hour": 8, "minute": 40}
